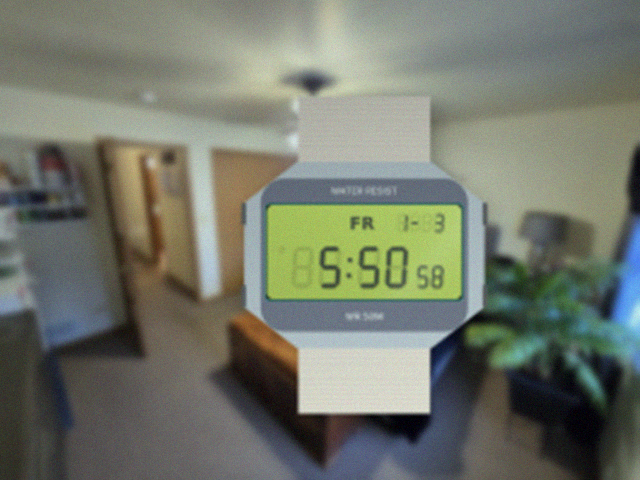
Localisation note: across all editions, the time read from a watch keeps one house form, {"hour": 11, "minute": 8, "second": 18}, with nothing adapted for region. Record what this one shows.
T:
{"hour": 5, "minute": 50, "second": 58}
